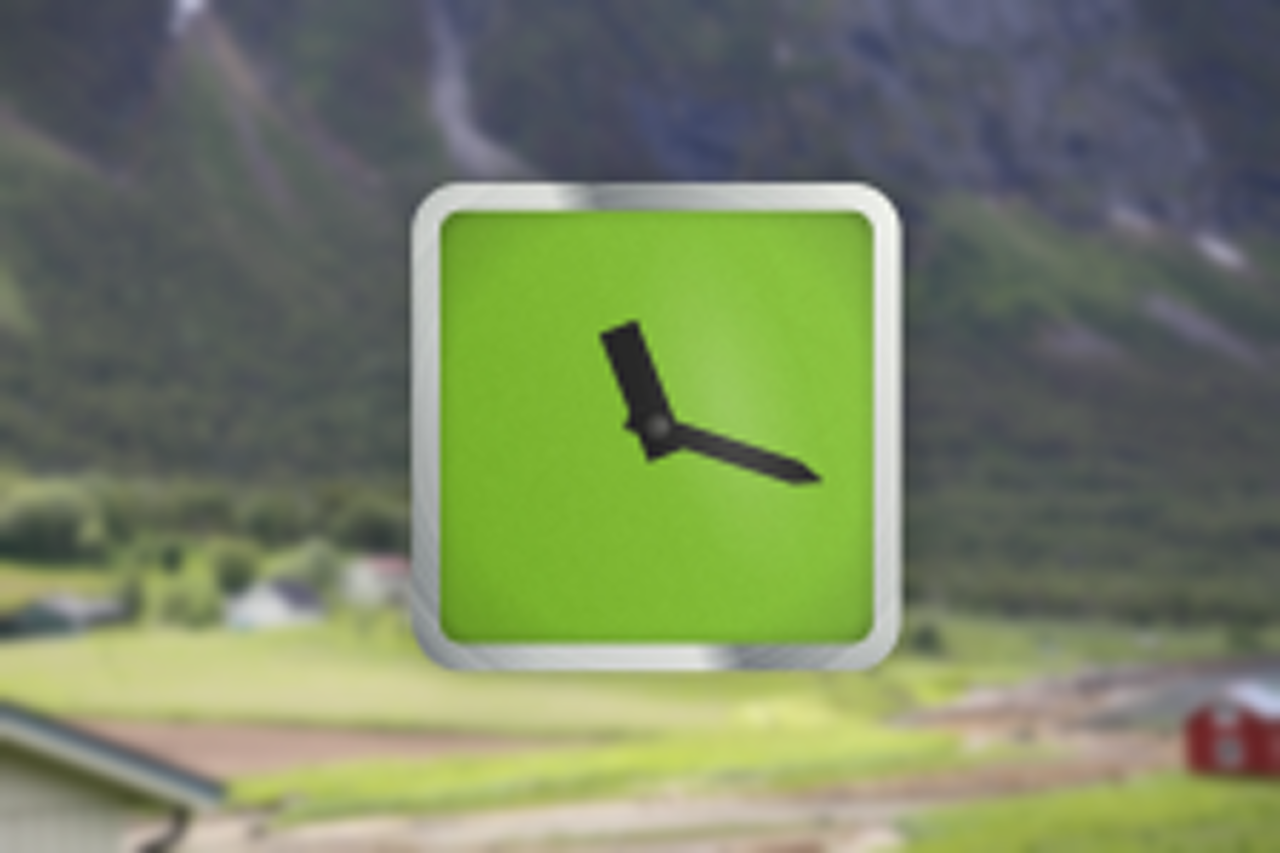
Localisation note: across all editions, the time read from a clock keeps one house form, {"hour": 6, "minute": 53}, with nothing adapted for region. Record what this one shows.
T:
{"hour": 11, "minute": 18}
